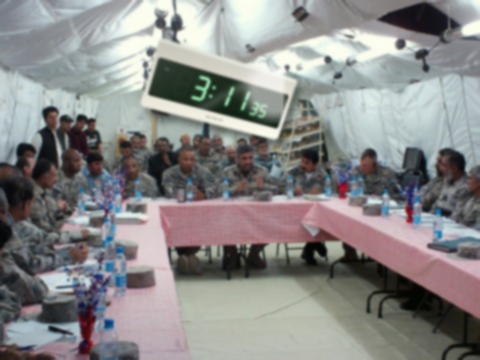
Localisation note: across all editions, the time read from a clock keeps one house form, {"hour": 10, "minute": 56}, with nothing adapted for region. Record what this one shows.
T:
{"hour": 3, "minute": 11}
